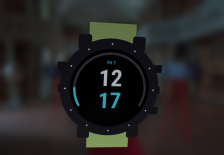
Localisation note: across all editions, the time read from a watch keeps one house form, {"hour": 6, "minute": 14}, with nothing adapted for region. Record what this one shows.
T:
{"hour": 12, "minute": 17}
